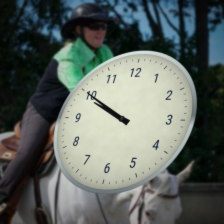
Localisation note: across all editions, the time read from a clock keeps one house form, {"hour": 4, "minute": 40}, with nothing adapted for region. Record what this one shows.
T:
{"hour": 9, "minute": 50}
